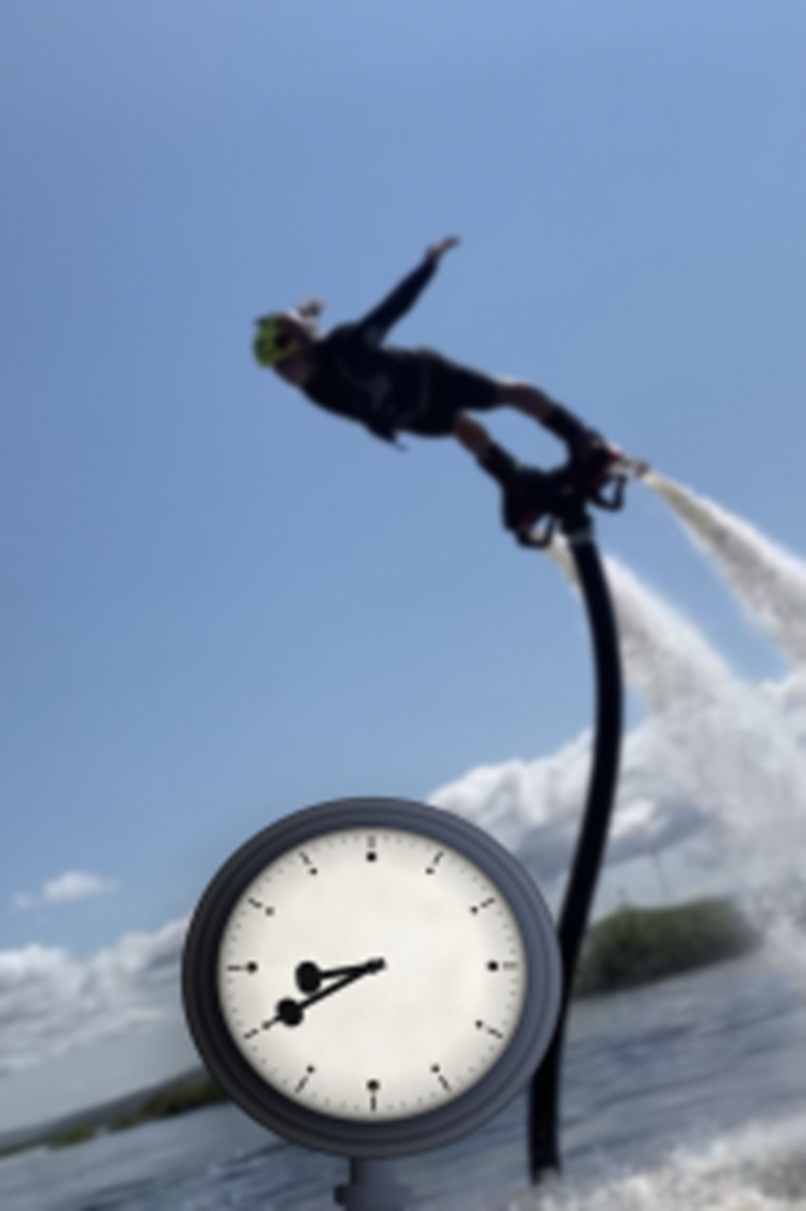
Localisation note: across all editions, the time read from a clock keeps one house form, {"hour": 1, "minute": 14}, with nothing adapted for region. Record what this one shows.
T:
{"hour": 8, "minute": 40}
